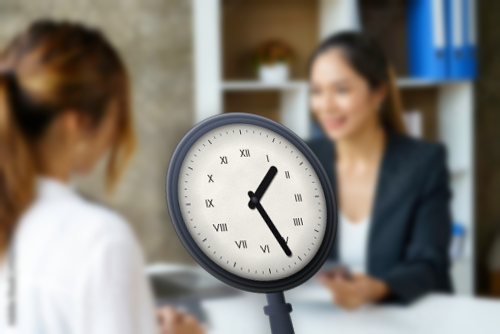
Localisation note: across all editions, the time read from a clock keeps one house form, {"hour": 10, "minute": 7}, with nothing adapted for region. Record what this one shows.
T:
{"hour": 1, "minute": 26}
